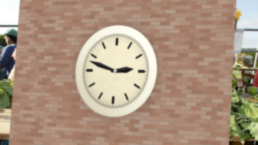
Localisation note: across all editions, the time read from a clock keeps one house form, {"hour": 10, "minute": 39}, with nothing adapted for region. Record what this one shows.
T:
{"hour": 2, "minute": 48}
